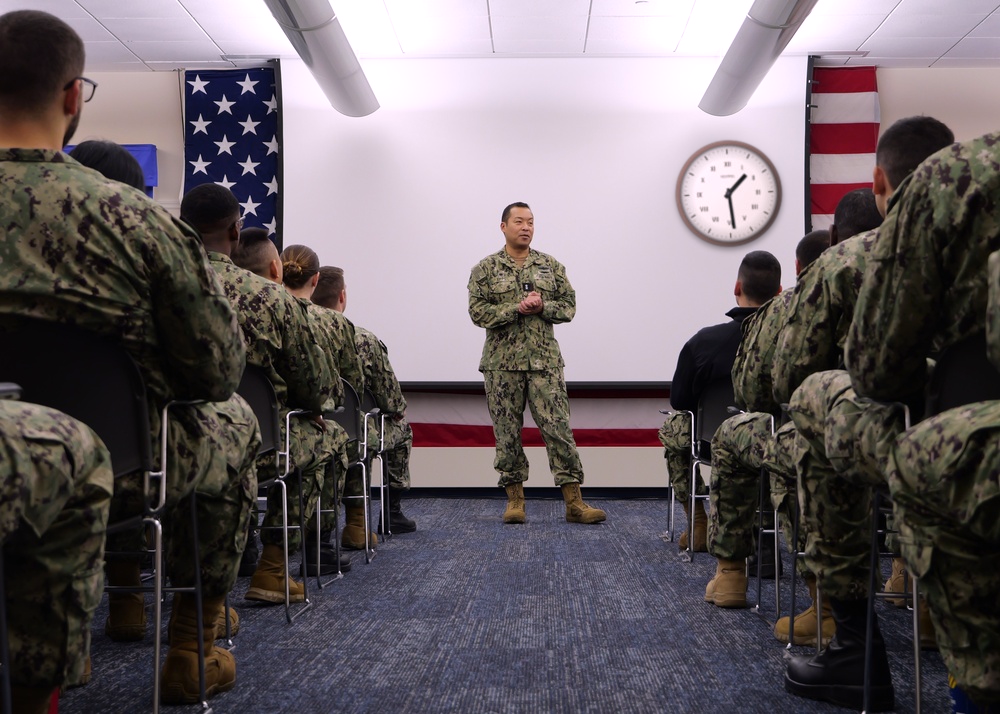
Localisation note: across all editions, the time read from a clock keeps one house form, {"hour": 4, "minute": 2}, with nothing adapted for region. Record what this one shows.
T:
{"hour": 1, "minute": 29}
